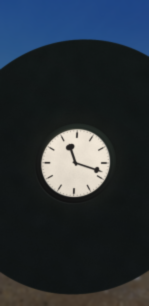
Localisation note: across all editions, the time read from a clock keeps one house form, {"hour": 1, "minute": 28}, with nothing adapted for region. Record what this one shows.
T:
{"hour": 11, "minute": 18}
